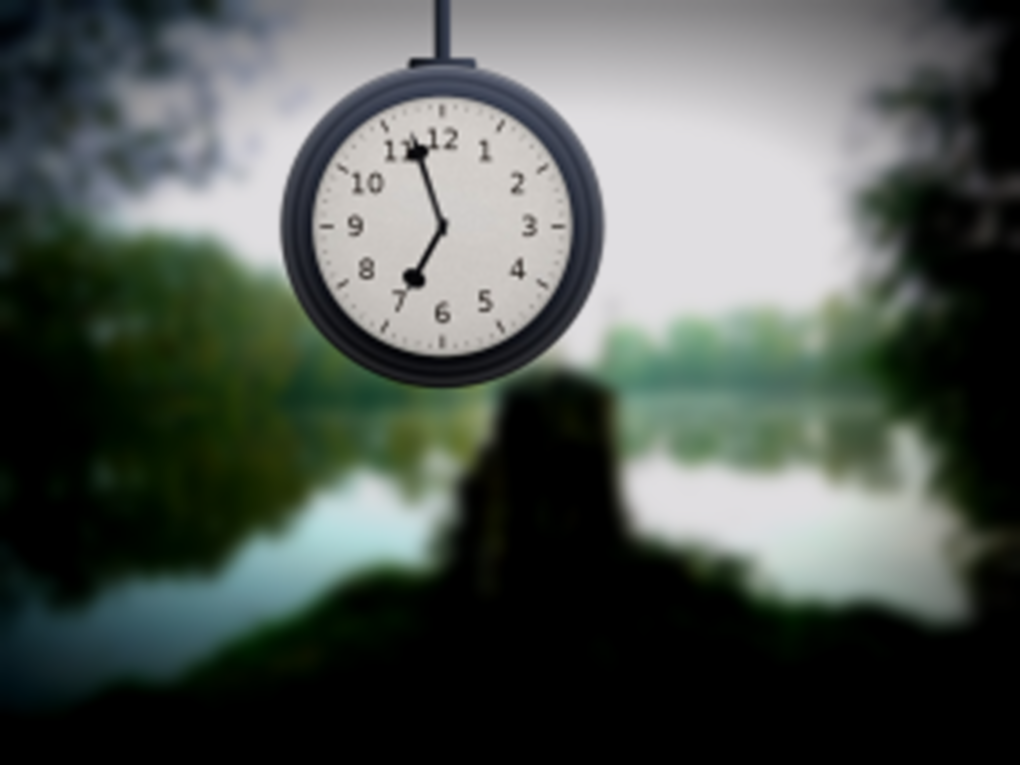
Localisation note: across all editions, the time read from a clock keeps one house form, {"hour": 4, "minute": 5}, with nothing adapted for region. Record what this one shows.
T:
{"hour": 6, "minute": 57}
